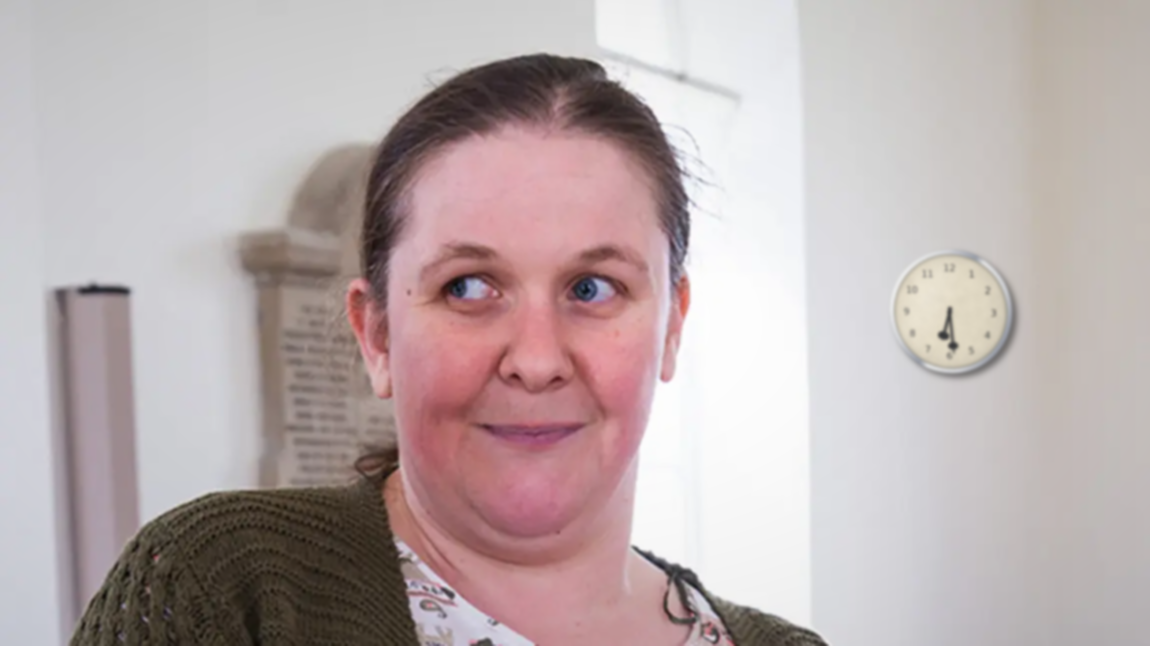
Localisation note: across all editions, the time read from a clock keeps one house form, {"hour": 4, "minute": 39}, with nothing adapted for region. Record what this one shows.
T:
{"hour": 6, "minute": 29}
